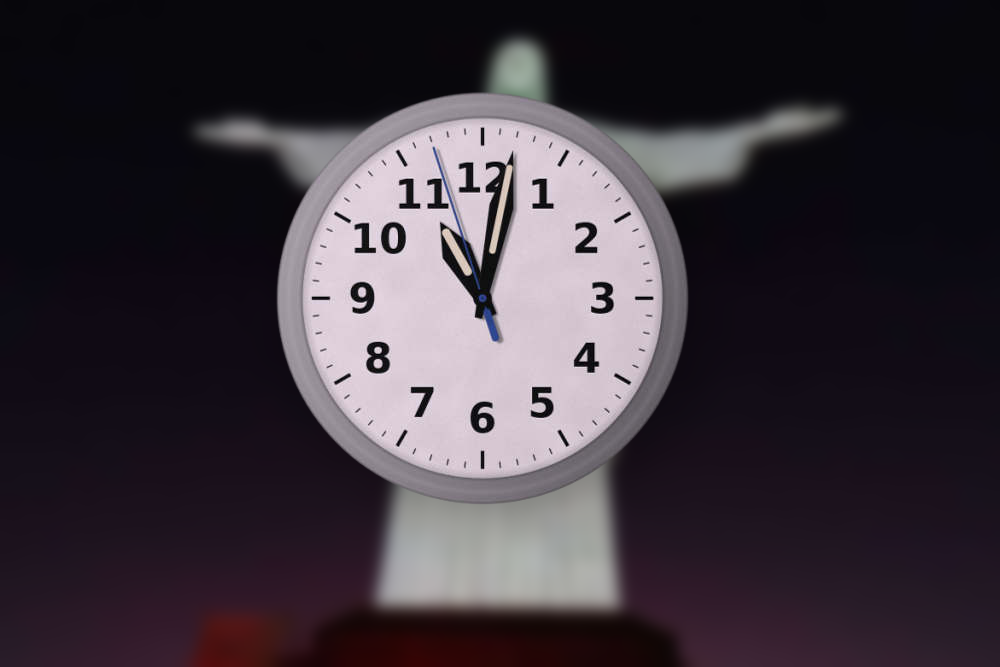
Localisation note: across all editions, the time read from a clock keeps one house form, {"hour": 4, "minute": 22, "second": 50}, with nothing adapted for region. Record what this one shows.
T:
{"hour": 11, "minute": 1, "second": 57}
